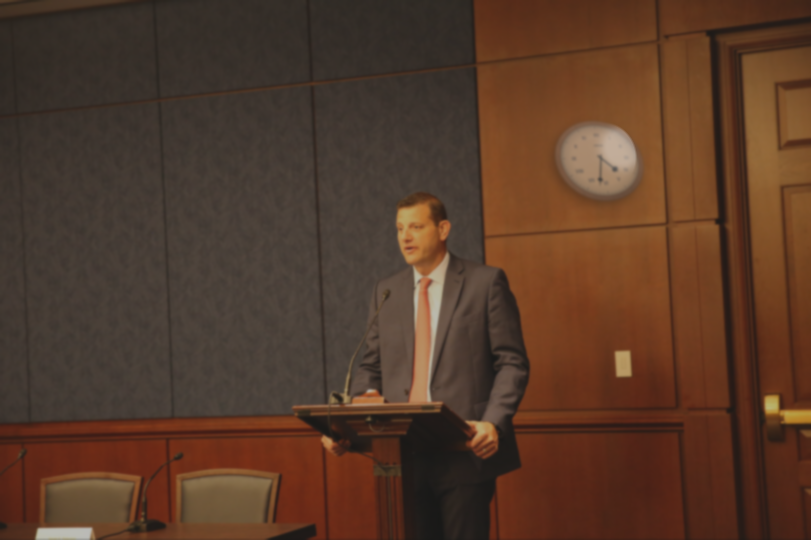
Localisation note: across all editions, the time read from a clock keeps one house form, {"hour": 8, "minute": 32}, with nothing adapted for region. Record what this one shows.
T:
{"hour": 4, "minute": 32}
